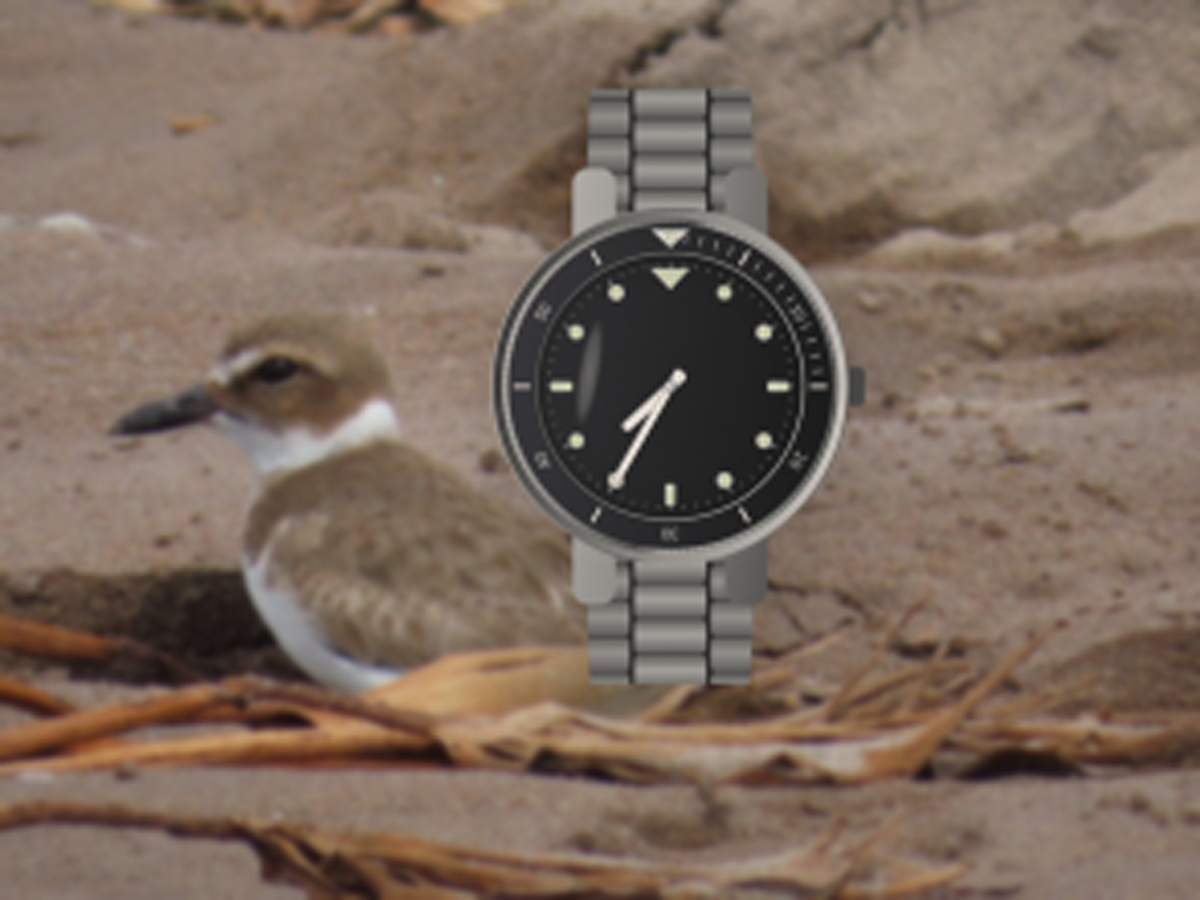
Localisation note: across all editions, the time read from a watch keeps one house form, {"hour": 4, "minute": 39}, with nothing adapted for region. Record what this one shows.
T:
{"hour": 7, "minute": 35}
